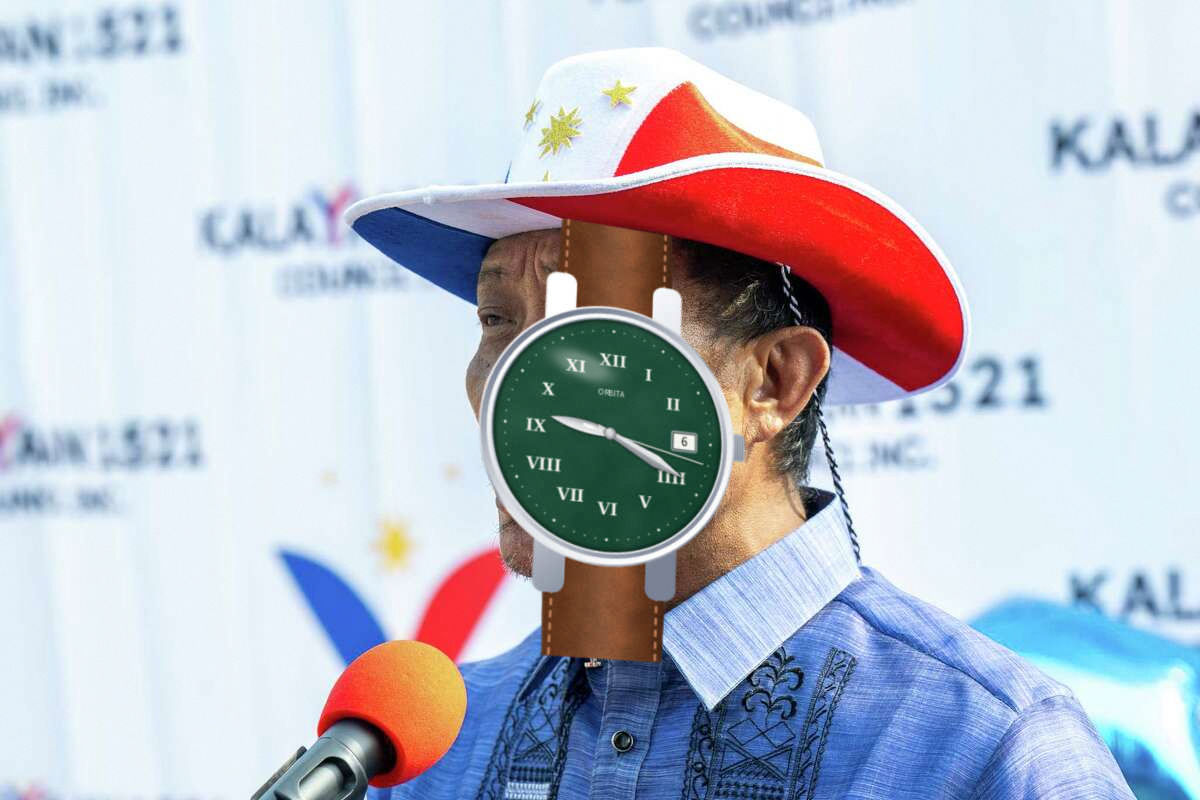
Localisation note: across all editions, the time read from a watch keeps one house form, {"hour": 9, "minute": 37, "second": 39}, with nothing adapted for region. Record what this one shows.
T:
{"hour": 9, "minute": 19, "second": 17}
